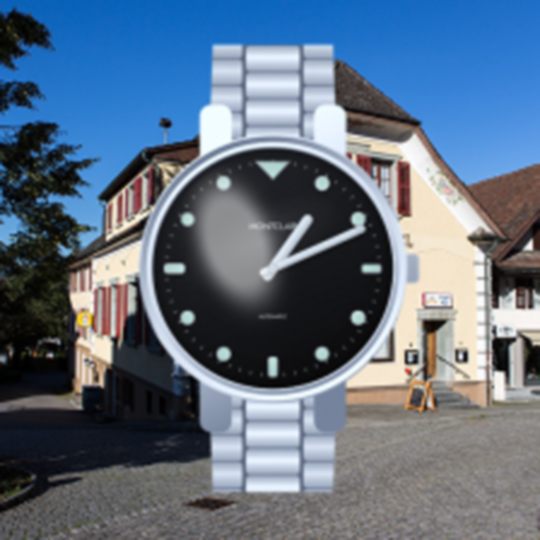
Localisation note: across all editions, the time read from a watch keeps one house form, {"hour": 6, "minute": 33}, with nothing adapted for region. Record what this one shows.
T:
{"hour": 1, "minute": 11}
